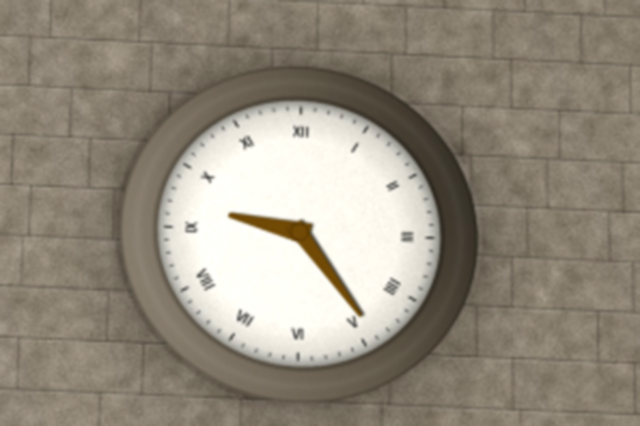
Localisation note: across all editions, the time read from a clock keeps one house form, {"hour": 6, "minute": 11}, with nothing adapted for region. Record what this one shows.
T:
{"hour": 9, "minute": 24}
